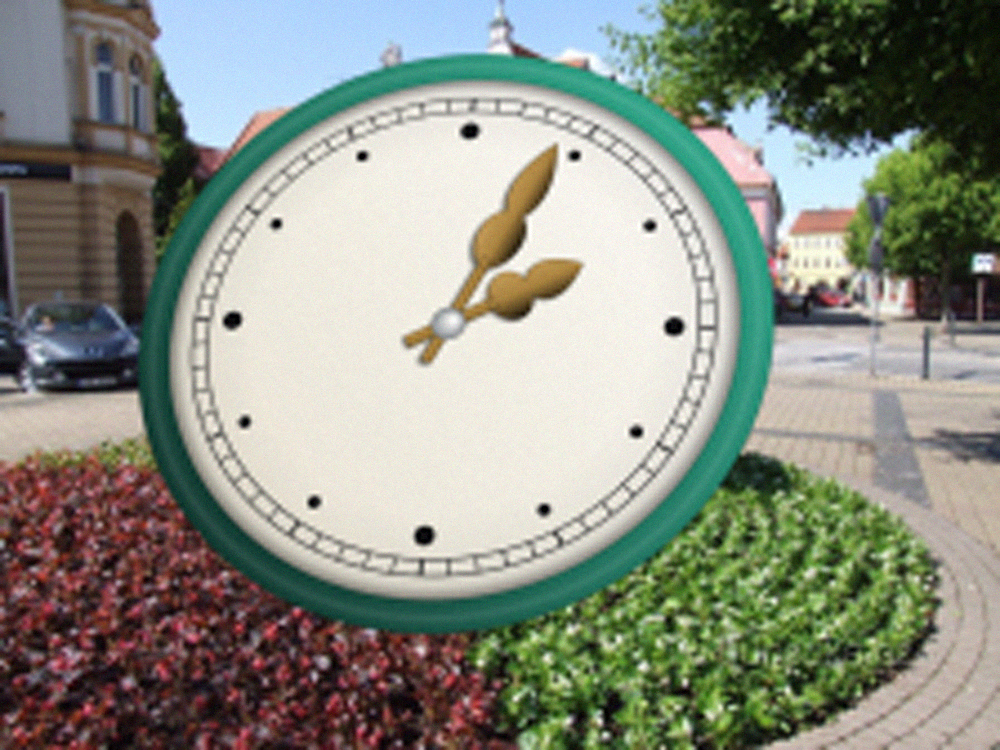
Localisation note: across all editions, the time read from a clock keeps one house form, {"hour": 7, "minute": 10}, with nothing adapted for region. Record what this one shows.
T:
{"hour": 2, "minute": 4}
